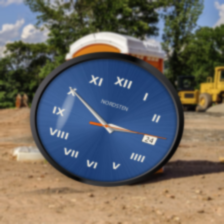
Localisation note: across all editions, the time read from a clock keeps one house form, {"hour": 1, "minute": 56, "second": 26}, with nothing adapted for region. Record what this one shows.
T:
{"hour": 2, "minute": 50, "second": 14}
